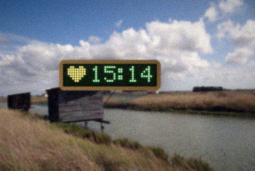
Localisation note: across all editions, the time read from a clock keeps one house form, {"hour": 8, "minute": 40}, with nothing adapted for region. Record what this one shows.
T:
{"hour": 15, "minute": 14}
